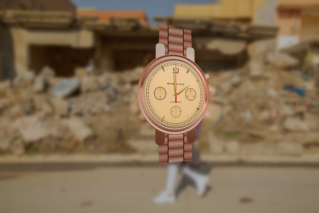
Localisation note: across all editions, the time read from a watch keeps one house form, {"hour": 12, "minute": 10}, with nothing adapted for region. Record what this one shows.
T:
{"hour": 1, "minute": 59}
